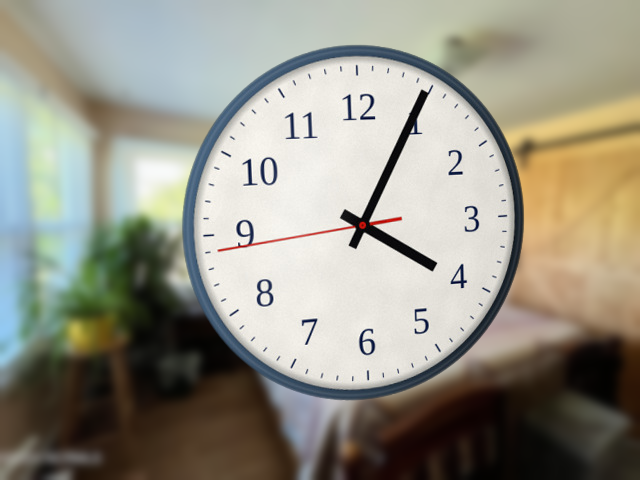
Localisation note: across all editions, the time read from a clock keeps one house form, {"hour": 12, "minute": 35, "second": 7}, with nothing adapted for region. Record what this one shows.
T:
{"hour": 4, "minute": 4, "second": 44}
